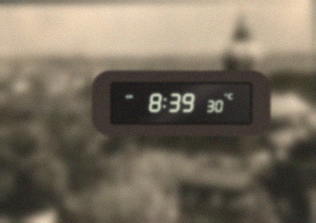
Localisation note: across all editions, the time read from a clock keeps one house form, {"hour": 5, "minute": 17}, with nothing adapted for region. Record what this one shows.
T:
{"hour": 8, "minute": 39}
